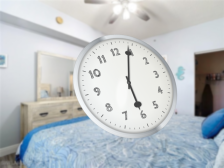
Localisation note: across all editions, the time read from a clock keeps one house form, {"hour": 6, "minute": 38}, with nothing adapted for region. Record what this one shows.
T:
{"hour": 6, "minute": 4}
